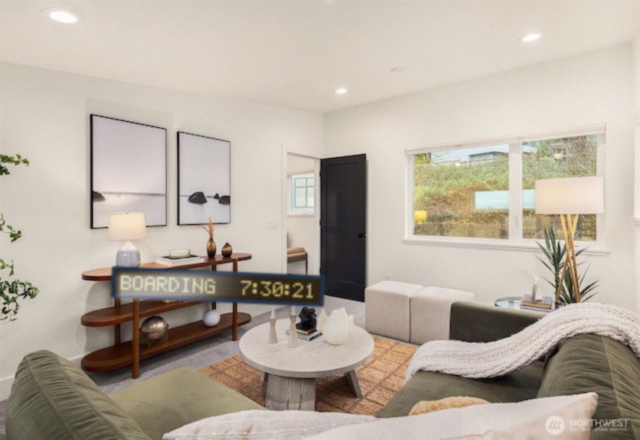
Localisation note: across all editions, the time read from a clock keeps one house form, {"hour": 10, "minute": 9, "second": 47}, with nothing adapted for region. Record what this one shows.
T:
{"hour": 7, "minute": 30, "second": 21}
